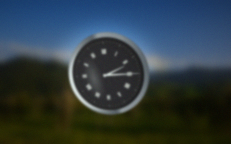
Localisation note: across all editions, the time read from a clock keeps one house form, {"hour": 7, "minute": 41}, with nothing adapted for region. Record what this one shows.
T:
{"hour": 2, "minute": 15}
